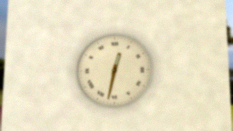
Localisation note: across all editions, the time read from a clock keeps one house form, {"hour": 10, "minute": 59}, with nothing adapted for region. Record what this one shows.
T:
{"hour": 12, "minute": 32}
